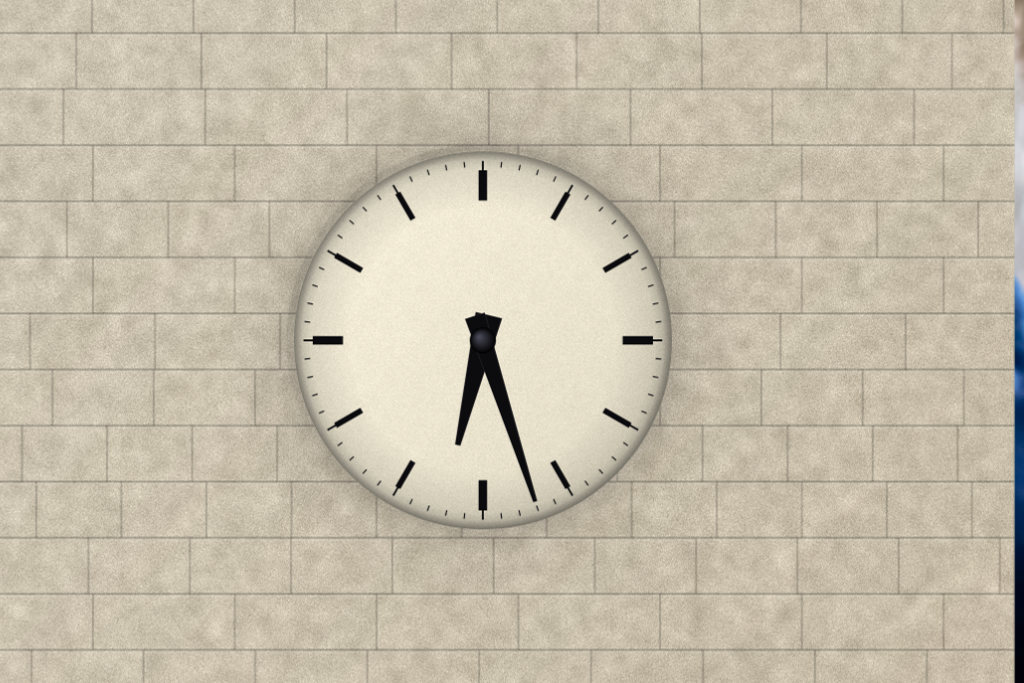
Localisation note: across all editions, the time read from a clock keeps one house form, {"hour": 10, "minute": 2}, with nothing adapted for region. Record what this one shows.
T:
{"hour": 6, "minute": 27}
